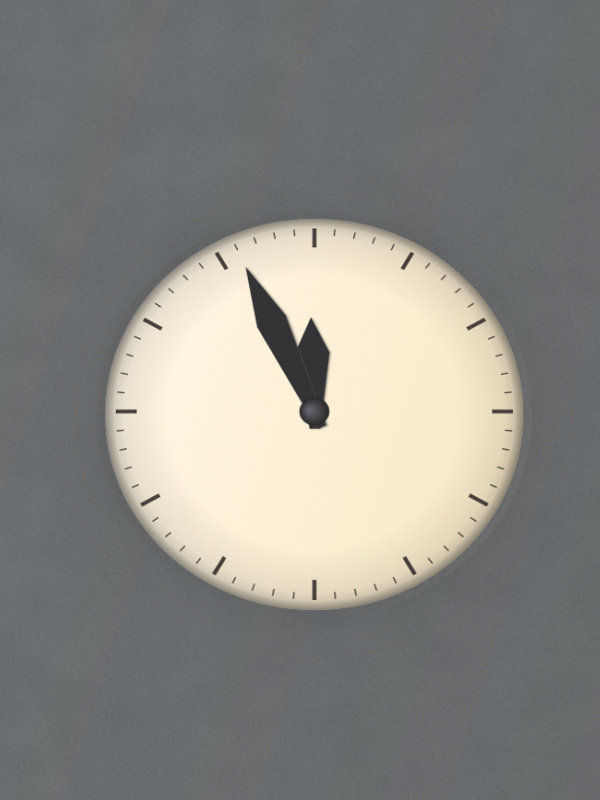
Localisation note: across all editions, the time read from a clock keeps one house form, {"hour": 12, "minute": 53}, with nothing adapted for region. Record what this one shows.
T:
{"hour": 11, "minute": 56}
